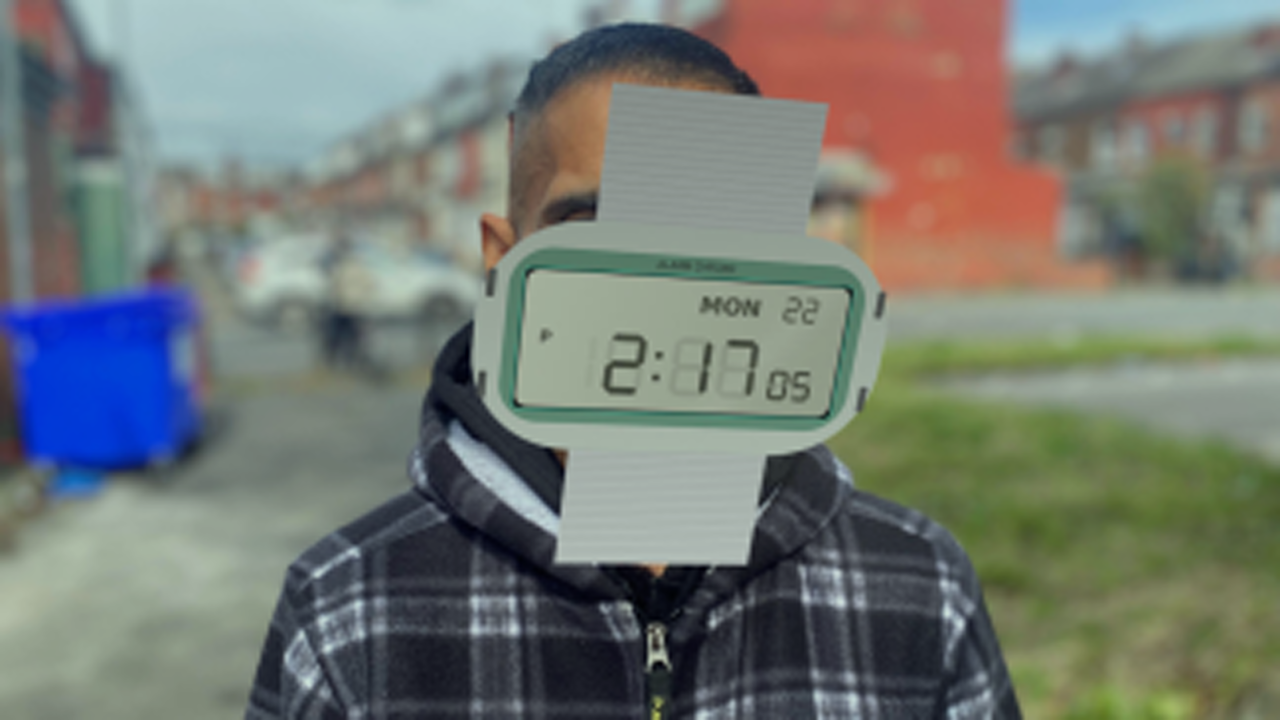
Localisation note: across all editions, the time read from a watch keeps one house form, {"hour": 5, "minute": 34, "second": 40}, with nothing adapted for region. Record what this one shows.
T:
{"hour": 2, "minute": 17, "second": 5}
